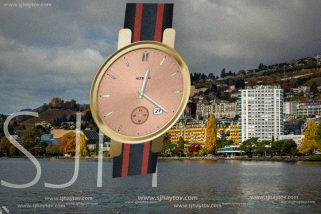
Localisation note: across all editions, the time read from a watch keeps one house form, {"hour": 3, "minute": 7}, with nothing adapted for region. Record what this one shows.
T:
{"hour": 12, "minute": 21}
